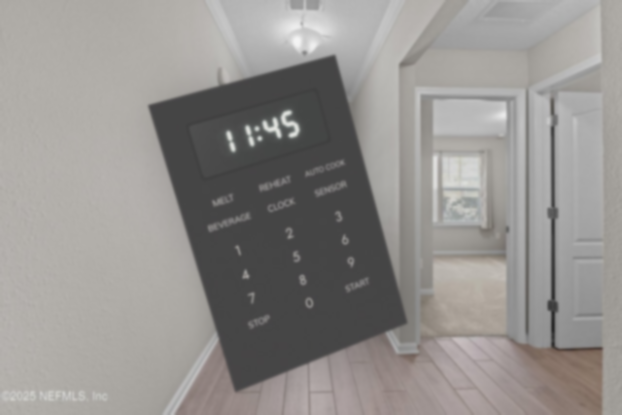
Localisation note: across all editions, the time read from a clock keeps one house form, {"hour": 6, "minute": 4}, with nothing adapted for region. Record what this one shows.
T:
{"hour": 11, "minute": 45}
